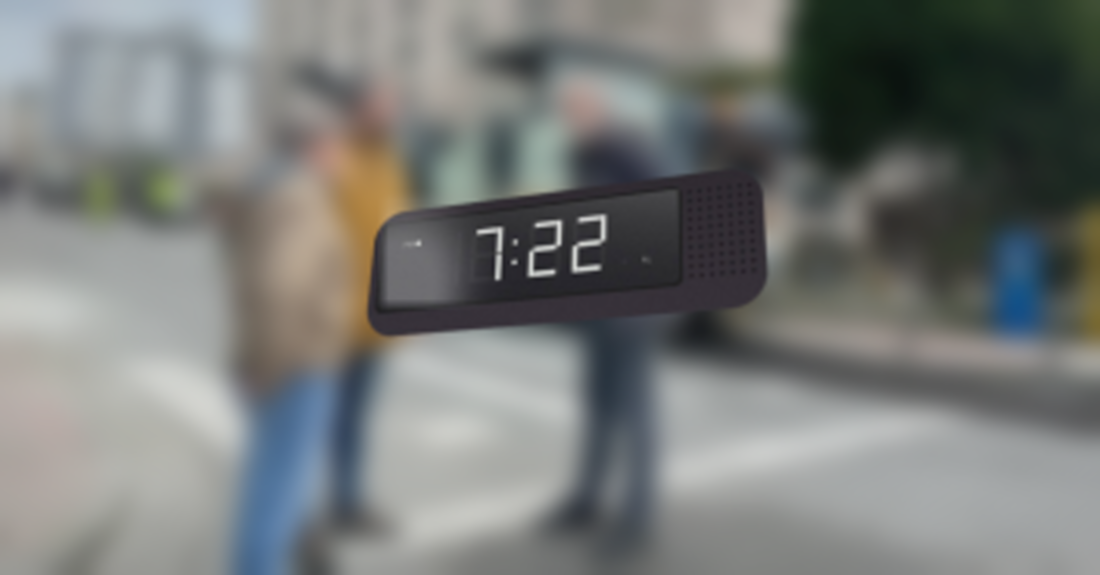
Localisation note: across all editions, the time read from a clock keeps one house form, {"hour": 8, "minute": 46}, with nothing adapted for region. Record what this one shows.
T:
{"hour": 7, "minute": 22}
